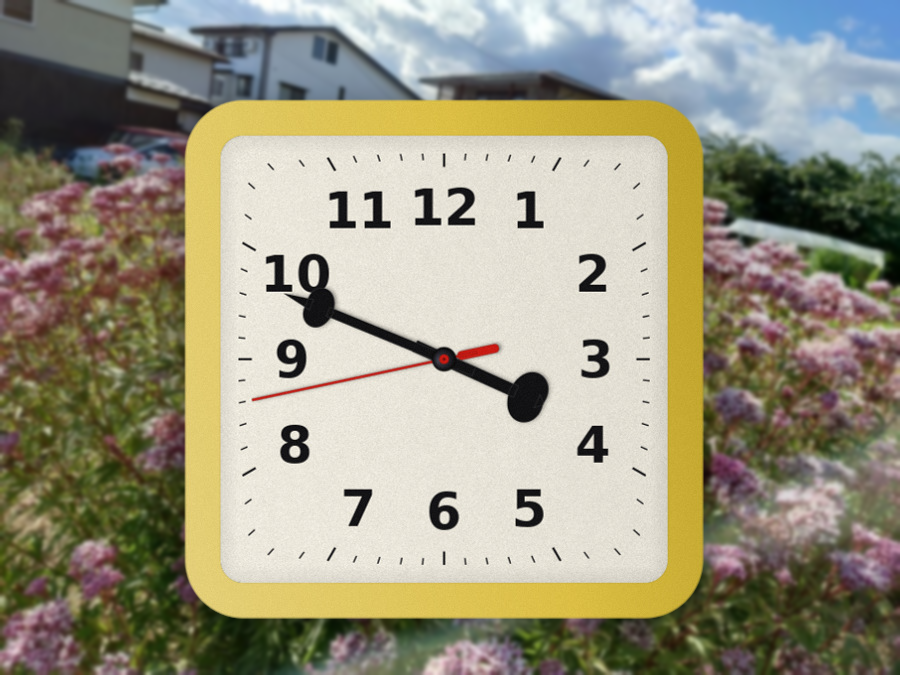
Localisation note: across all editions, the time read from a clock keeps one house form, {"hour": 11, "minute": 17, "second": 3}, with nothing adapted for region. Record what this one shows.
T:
{"hour": 3, "minute": 48, "second": 43}
